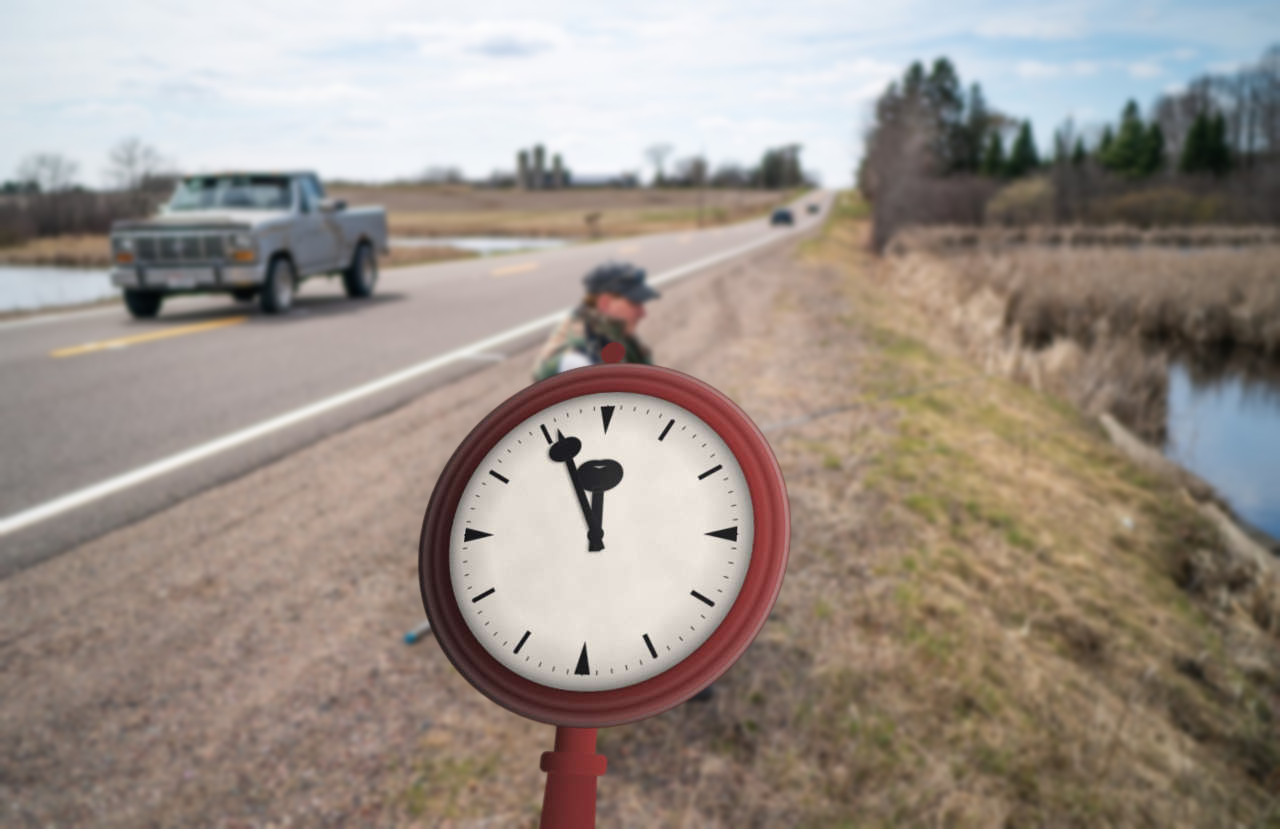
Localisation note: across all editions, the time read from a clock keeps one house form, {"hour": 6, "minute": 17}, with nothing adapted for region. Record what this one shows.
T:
{"hour": 11, "minute": 56}
